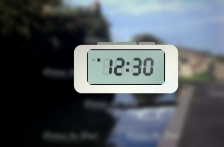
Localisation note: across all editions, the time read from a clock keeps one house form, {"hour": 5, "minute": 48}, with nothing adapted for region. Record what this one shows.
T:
{"hour": 12, "minute": 30}
